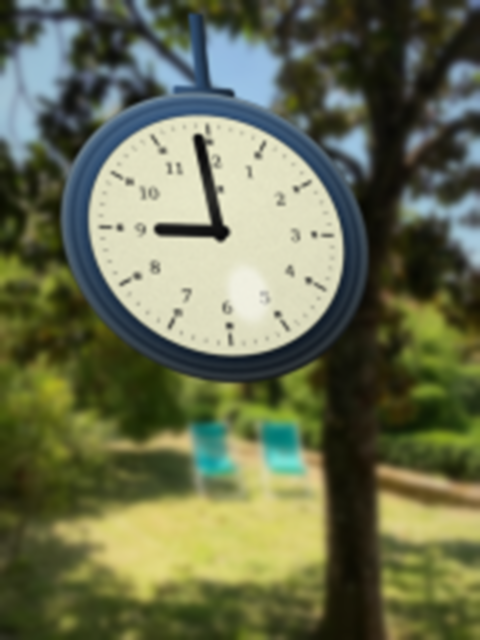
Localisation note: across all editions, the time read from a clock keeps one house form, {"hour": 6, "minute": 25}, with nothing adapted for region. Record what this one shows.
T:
{"hour": 8, "minute": 59}
